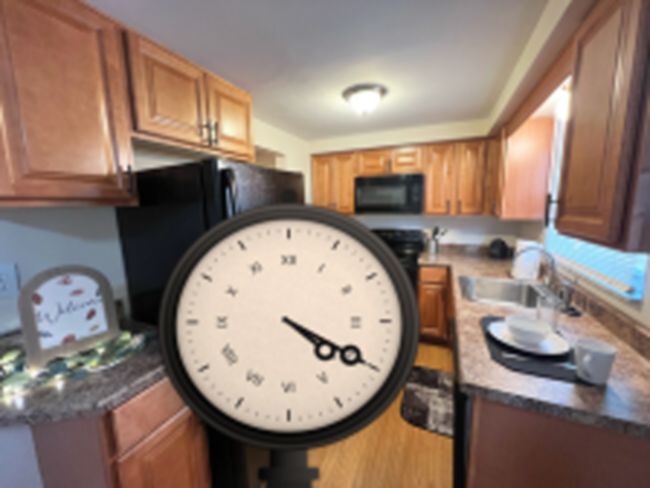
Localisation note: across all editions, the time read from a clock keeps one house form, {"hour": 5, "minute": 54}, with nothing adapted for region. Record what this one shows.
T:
{"hour": 4, "minute": 20}
